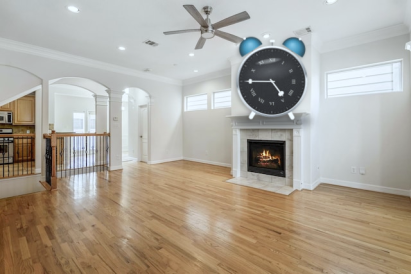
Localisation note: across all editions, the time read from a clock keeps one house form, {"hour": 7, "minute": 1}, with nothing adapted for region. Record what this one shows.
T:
{"hour": 4, "minute": 45}
